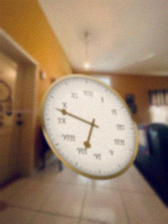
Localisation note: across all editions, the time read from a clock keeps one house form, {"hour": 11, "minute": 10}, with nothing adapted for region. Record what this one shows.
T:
{"hour": 6, "minute": 48}
